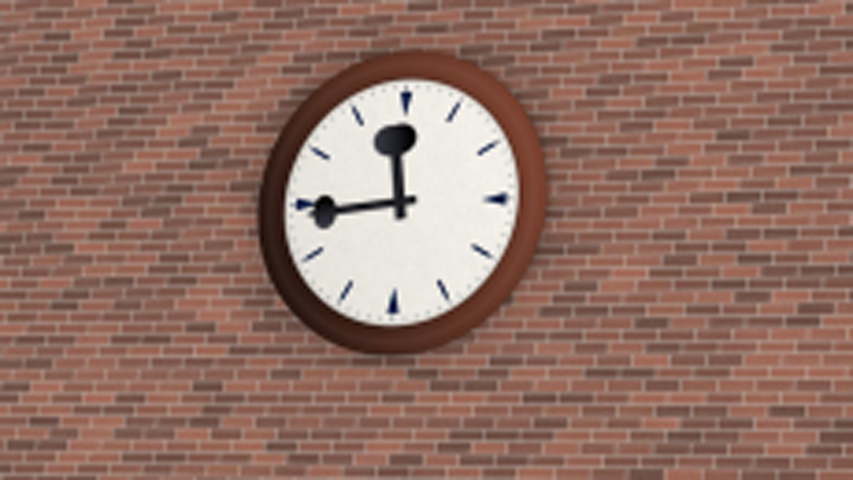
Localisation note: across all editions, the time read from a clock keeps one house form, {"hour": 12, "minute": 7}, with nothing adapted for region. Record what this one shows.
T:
{"hour": 11, "minute": 44}
